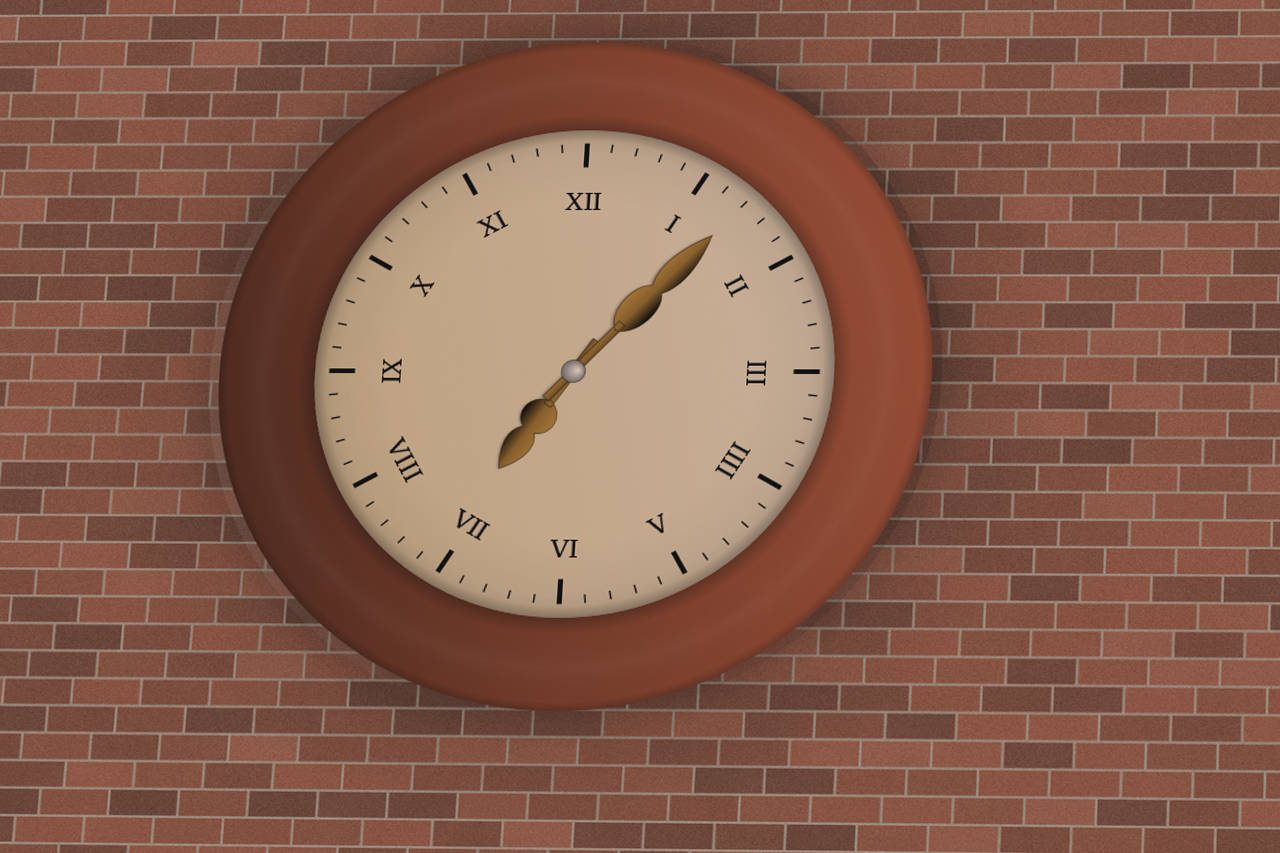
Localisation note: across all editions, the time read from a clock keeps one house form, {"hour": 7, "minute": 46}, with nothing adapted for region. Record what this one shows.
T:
{"hour": 7, "minute": 7}
